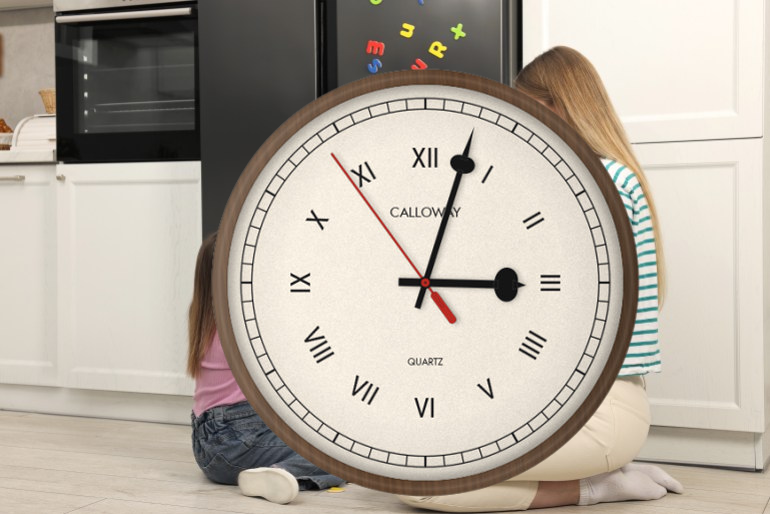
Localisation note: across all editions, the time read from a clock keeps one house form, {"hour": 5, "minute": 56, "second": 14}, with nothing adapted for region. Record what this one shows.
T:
{"hour": 3, "minute": 2, "second": 54}
